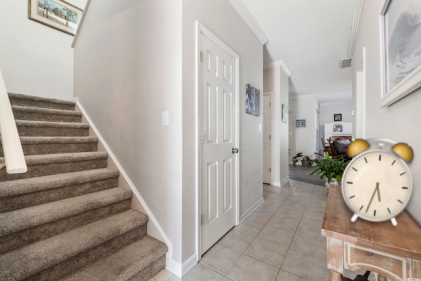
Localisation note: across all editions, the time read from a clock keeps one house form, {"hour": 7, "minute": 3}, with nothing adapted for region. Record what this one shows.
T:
{"hour": 5, "minute": 33}
